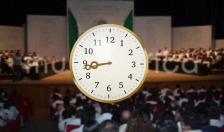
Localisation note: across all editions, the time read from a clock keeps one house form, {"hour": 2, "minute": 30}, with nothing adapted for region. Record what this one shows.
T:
{"hour": 8, "minute": 43}
